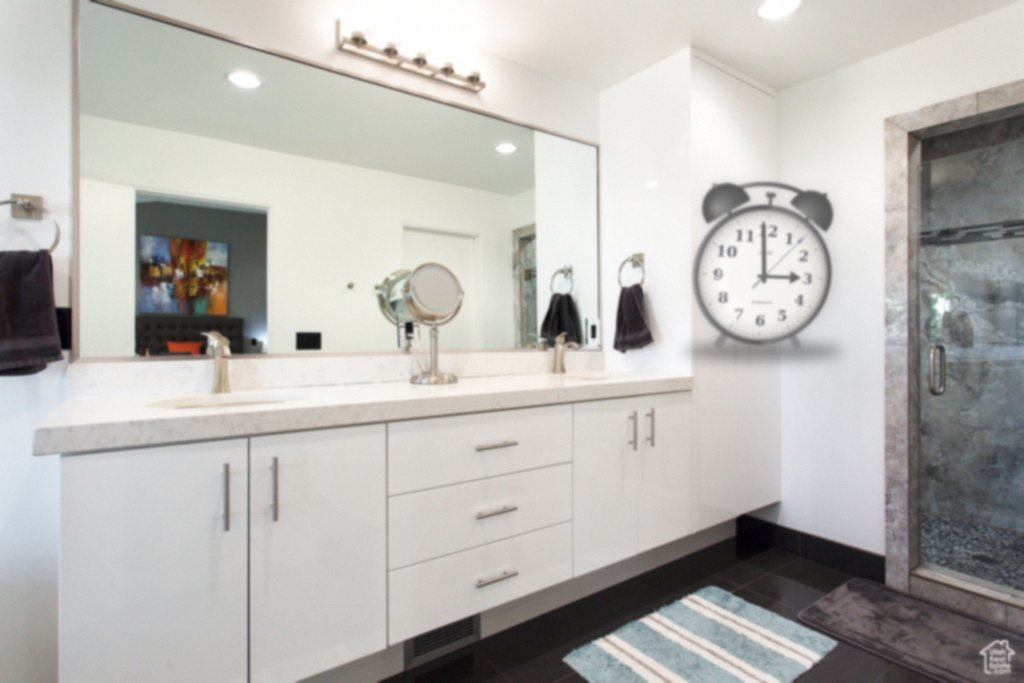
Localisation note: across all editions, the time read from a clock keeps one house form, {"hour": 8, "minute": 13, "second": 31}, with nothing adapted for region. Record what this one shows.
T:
{"hour": 2, "minute": 59, "second": 7}
